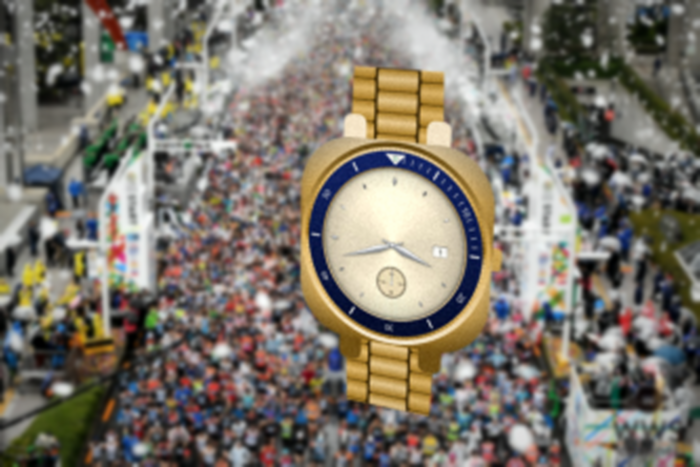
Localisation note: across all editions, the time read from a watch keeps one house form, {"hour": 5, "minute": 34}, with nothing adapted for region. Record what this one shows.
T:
{"hour": 3, "minute": 42}
